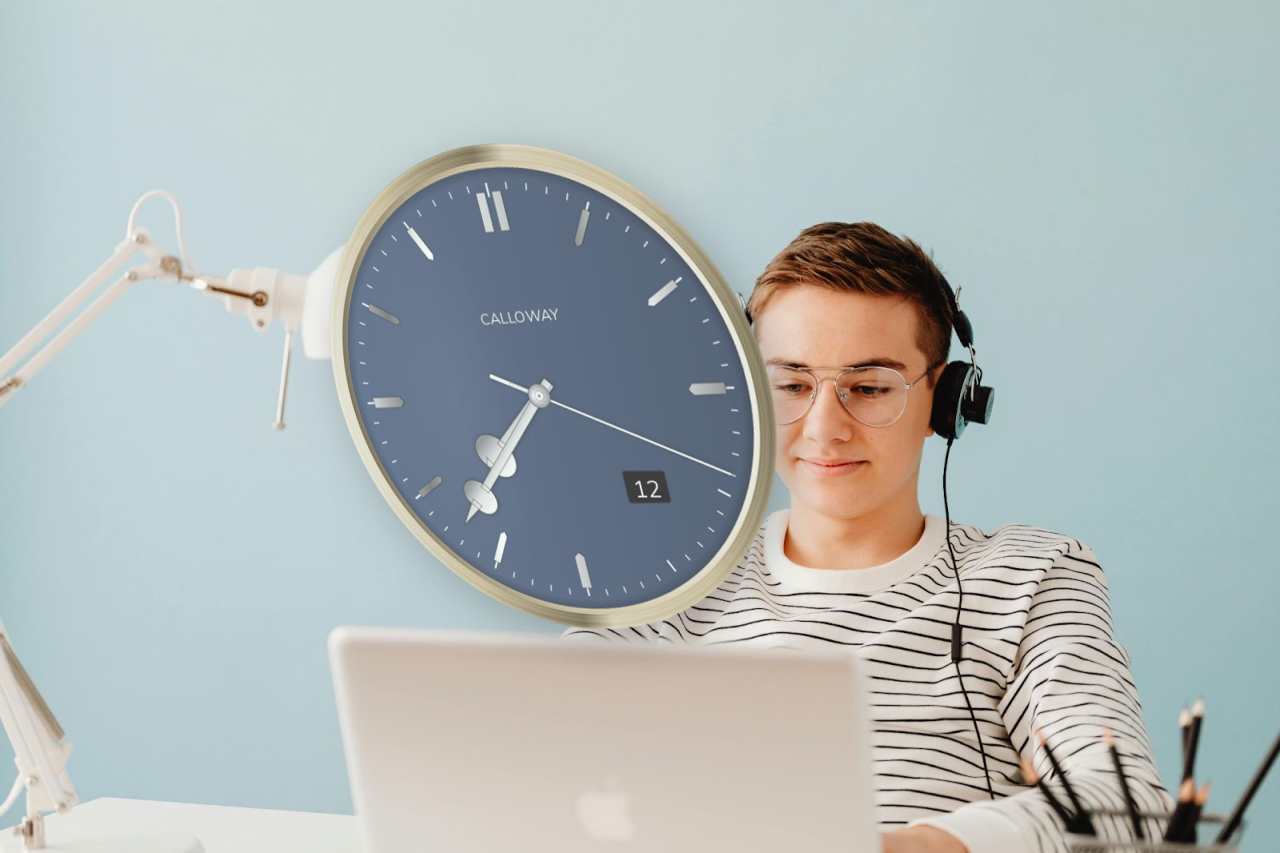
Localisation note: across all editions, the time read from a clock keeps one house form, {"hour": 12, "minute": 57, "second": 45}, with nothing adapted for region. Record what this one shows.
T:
{"hour": 7, "minute": 37, "second": 19}
